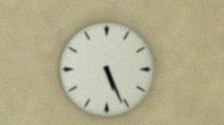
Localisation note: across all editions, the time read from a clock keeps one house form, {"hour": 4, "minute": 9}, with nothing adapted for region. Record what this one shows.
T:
{"hour": 5, "minute": 26}
